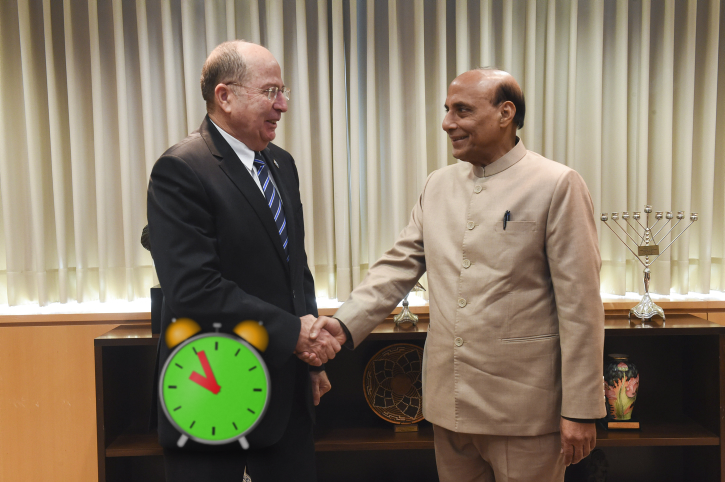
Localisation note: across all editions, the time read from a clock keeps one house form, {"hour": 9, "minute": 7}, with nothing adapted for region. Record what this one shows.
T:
{"hour": 9, "minute": 56}
